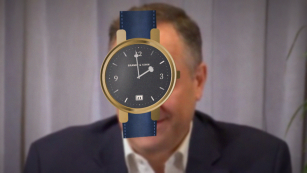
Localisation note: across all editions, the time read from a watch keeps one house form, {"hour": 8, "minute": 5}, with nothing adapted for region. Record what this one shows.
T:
{"hour": 1, "minute": 59}
